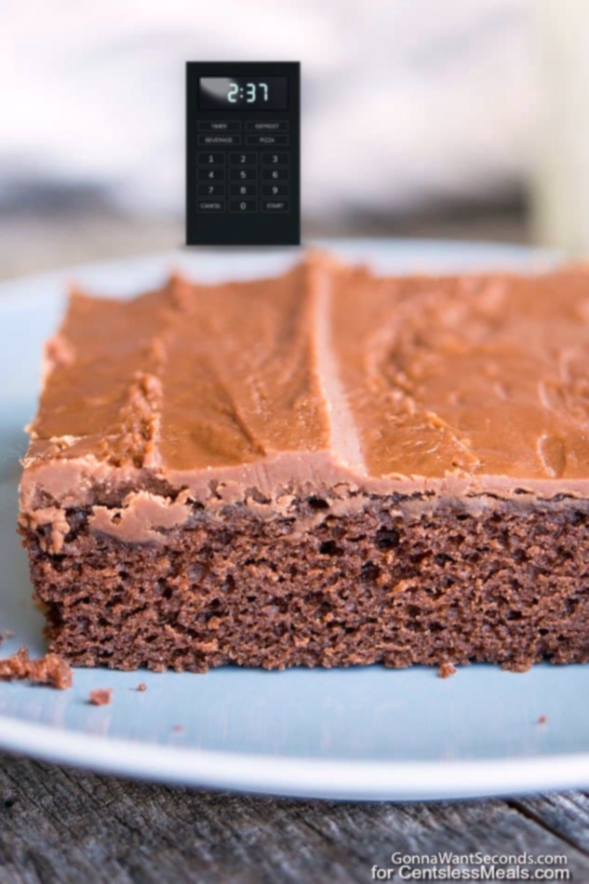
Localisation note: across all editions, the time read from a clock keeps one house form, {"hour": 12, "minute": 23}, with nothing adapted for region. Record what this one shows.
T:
{"hour": 2, "minute": 37}
